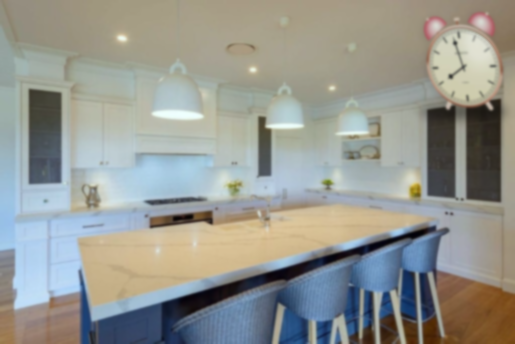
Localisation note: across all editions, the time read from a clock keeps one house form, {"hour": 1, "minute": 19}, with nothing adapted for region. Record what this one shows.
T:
{"hour": 7, "minute": 58}
